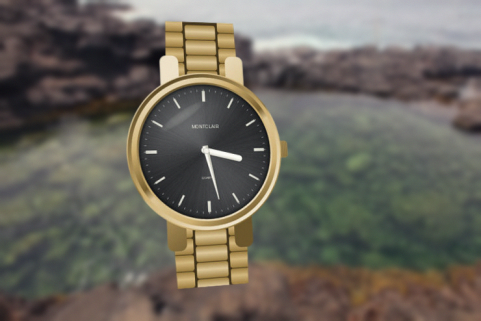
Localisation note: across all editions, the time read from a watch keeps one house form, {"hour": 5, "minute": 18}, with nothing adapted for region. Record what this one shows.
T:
{"hour": 3, "minute": 28}
